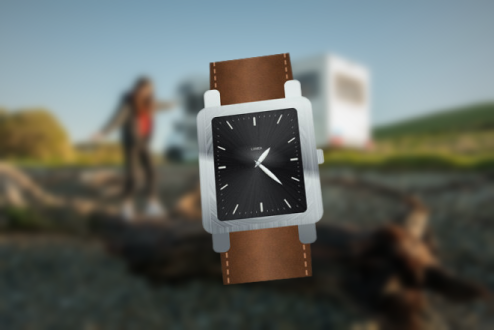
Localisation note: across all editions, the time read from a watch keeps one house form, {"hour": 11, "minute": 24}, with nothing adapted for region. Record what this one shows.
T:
{"hour": 1, "minute": 23}
